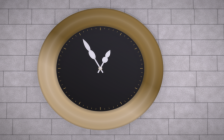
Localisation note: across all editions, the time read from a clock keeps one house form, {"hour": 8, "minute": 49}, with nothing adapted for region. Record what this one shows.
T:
{"hour": 12, "minute": 55}
